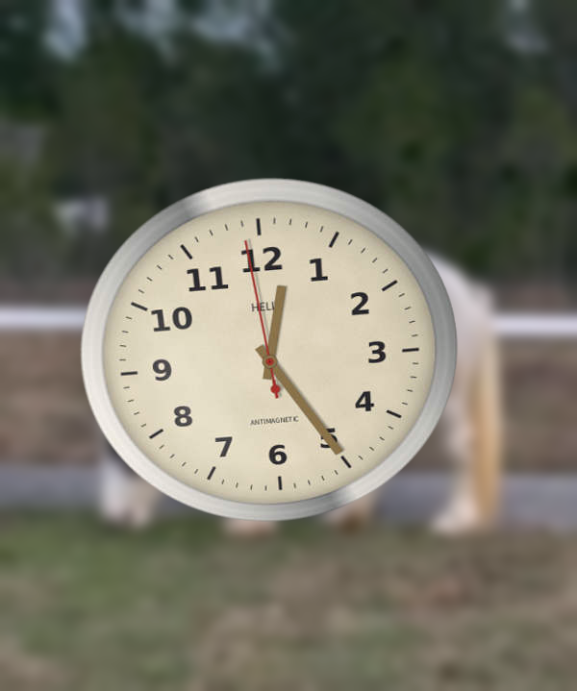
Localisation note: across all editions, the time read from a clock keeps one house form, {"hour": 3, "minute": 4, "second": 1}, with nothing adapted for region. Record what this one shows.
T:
{"hour": 12, "minute": 24, "second": 59}
